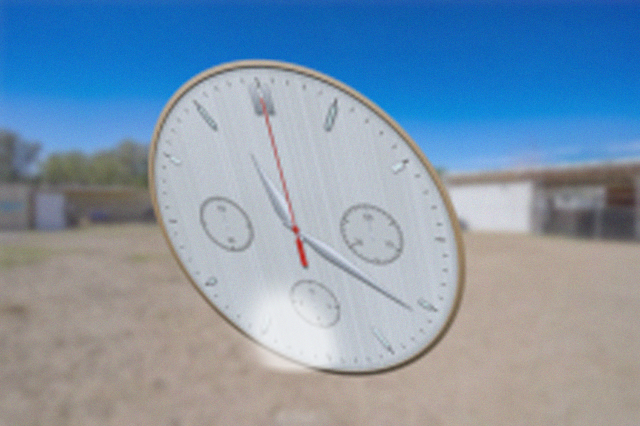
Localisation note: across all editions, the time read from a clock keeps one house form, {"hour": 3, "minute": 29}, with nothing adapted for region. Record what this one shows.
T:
{"hour": 11, "minute": 21}
